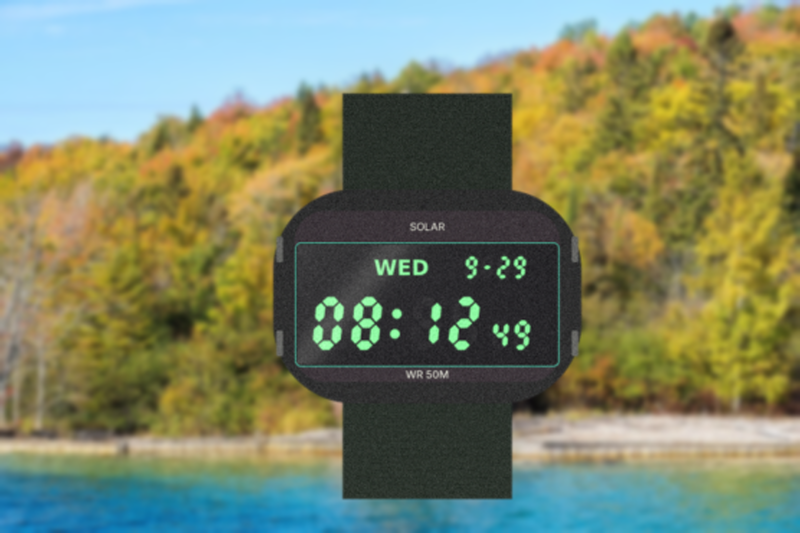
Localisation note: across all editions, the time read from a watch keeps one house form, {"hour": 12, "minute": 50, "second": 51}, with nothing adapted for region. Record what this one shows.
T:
{"hour": 8, "minute": 12, "second": 49}
